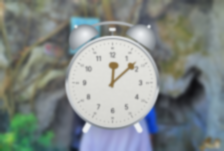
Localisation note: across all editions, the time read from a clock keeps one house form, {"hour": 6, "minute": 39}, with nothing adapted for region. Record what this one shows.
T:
{"hour": 12, "minute": 8}
